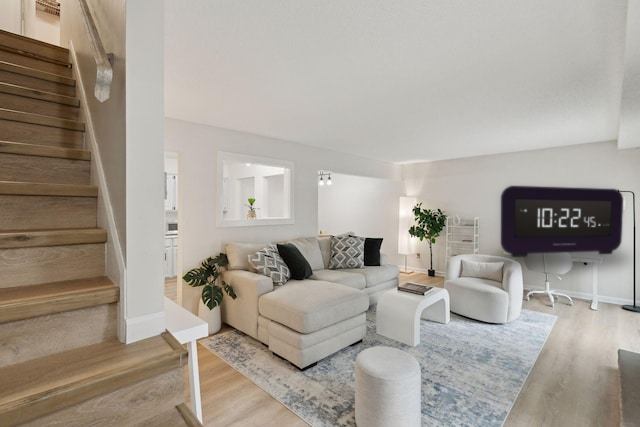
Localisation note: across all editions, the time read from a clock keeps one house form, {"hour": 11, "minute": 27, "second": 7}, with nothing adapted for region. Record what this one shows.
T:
{"hour": 10, "minute": 22, "second": 45}
